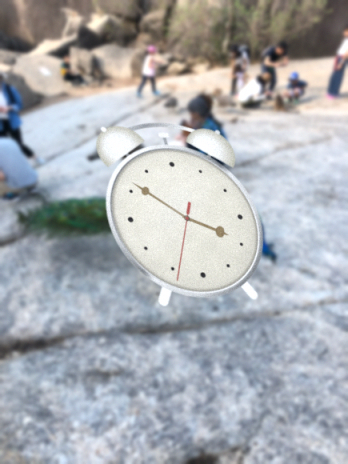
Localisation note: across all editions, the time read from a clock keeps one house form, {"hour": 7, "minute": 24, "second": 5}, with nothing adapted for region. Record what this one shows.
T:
{"hour": 3, "minute": 51, "second": 34}
